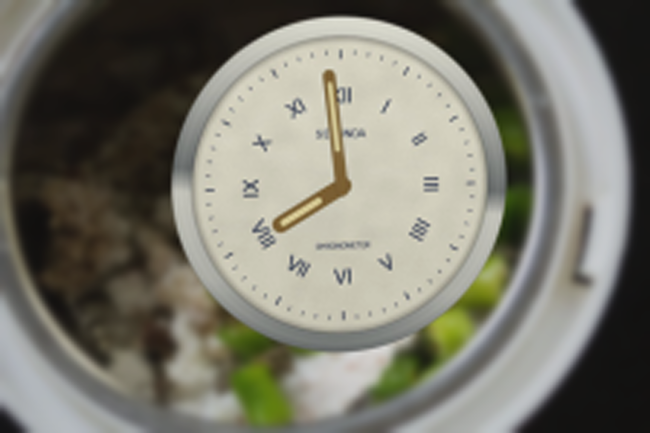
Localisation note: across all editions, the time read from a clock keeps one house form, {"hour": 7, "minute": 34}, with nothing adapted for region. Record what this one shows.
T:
{"hour": 7, "minute": 59}
